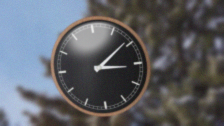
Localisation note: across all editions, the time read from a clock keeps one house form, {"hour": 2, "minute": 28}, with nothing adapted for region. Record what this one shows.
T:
{"hour": 3, "minute": 9}
